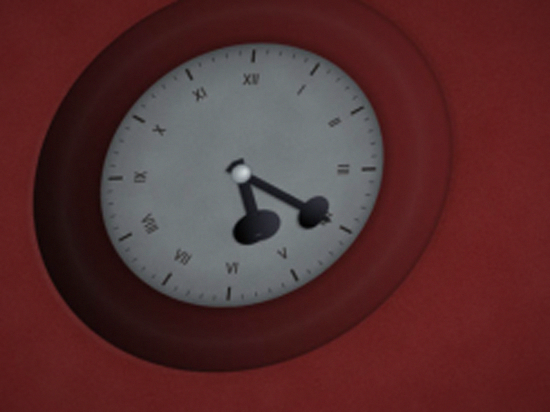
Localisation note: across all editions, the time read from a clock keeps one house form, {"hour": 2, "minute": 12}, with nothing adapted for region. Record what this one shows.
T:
{"hour": 5, "minute": 20}
